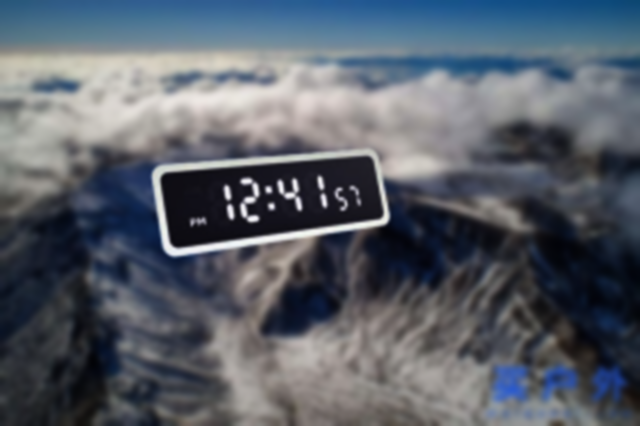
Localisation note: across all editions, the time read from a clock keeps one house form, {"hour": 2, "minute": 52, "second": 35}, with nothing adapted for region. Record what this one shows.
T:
{"hour": 12, "minute": 41, "second": 57}
